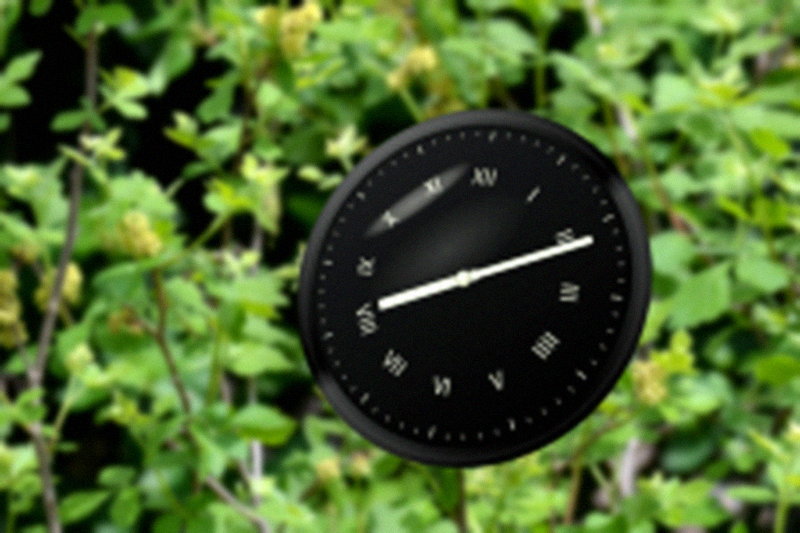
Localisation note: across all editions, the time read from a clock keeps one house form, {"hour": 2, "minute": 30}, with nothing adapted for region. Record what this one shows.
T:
{"hour": 8, "minute": 11}
